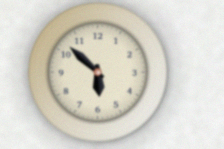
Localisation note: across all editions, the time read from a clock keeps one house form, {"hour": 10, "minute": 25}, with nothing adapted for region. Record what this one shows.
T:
{"hour": 5, "minute": 52}
